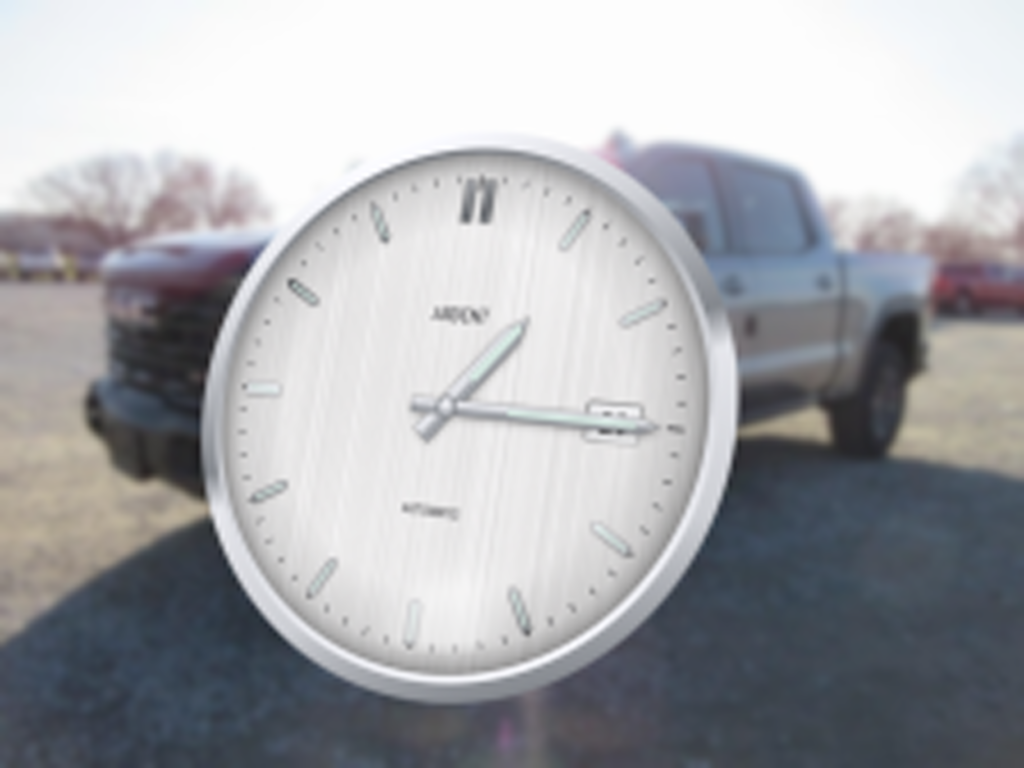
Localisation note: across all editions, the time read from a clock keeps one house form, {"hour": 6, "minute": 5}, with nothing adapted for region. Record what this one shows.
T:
{"hour": 1, "minute": 15}
